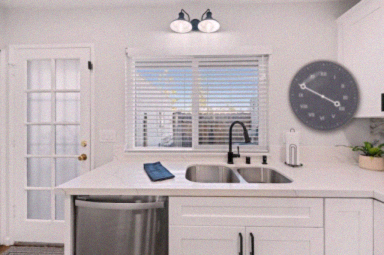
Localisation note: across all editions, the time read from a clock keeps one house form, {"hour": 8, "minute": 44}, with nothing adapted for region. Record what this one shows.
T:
{"hour": 3, "minute": 49}
